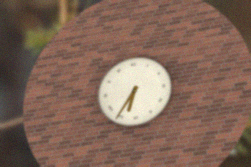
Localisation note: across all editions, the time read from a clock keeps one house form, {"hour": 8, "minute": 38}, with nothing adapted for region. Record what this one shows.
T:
{"hour": 6, "minute": 36}
